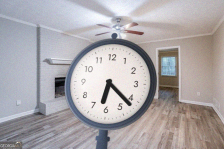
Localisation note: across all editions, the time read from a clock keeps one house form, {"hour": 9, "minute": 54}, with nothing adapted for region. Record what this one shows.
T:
{"hour": 6, "minute": 22}
